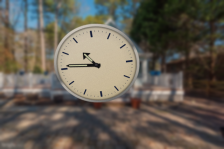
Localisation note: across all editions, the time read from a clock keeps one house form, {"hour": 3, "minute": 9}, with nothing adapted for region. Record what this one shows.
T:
{"hour": 10, "minute": 46}
